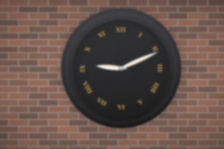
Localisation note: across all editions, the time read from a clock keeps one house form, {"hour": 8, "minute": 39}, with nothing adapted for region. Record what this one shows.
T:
{"hour": 9, "minute": 11}
